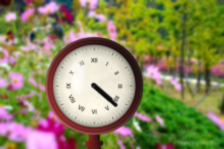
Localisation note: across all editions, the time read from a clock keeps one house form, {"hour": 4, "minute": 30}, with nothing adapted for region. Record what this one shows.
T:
{"hour": 4, "minute": 22}
